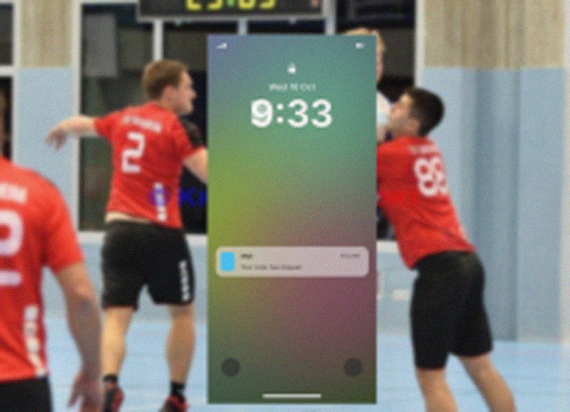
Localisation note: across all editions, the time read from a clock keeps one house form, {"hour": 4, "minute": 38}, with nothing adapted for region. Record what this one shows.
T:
{"hour": 9, "minute": 33}
